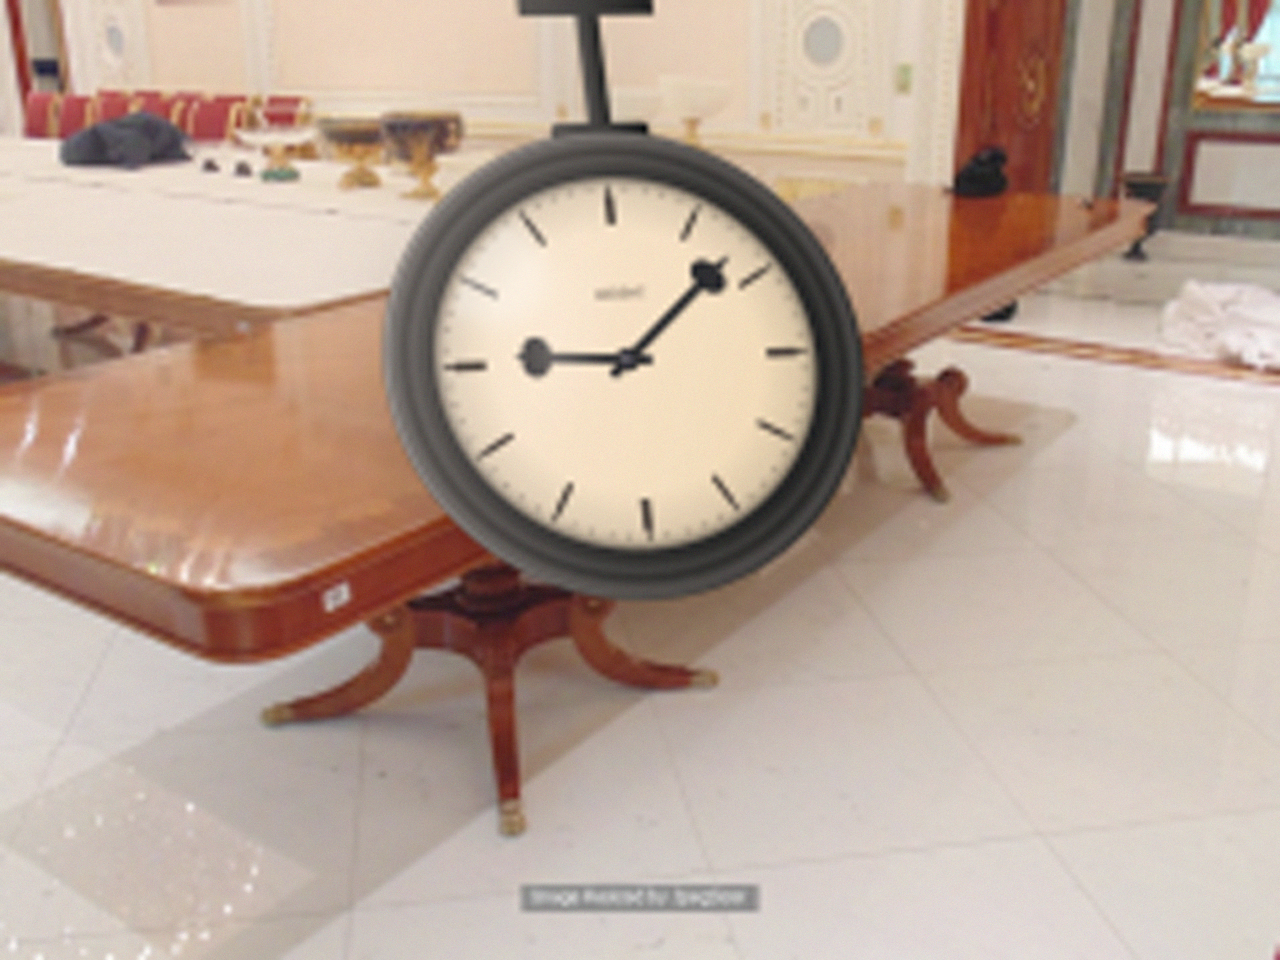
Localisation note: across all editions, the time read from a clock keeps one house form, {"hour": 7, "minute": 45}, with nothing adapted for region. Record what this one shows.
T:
{"hour": 9, "minute": 8}
